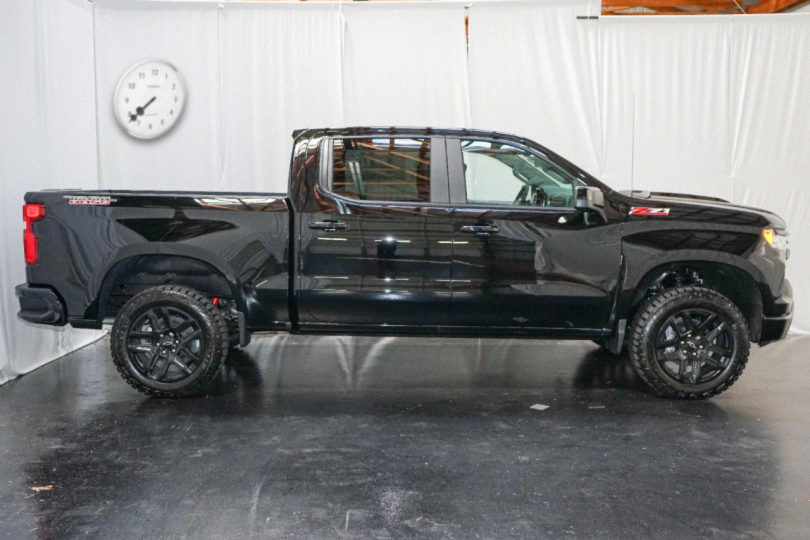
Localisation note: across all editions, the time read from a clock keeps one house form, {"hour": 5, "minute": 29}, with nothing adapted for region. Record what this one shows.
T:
{"hour": 7, "minute": 38}
